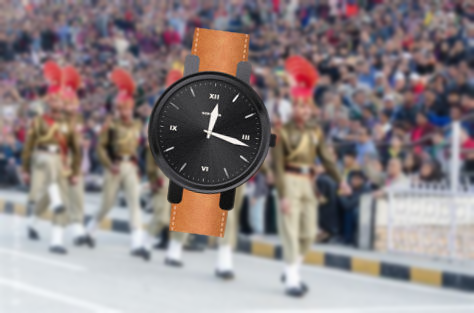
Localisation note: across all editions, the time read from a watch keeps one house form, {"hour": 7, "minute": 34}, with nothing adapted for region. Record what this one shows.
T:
{"hour": 12, "minute": 17}
